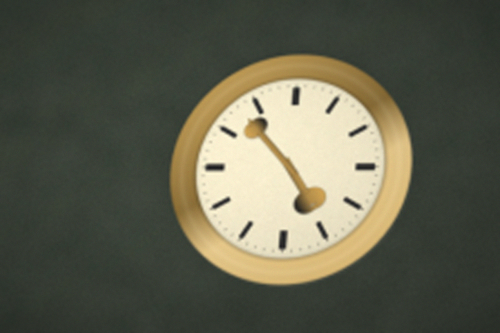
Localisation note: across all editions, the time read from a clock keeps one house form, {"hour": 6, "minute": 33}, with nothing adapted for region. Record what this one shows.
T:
{"hour": 4, "minute": 53}
